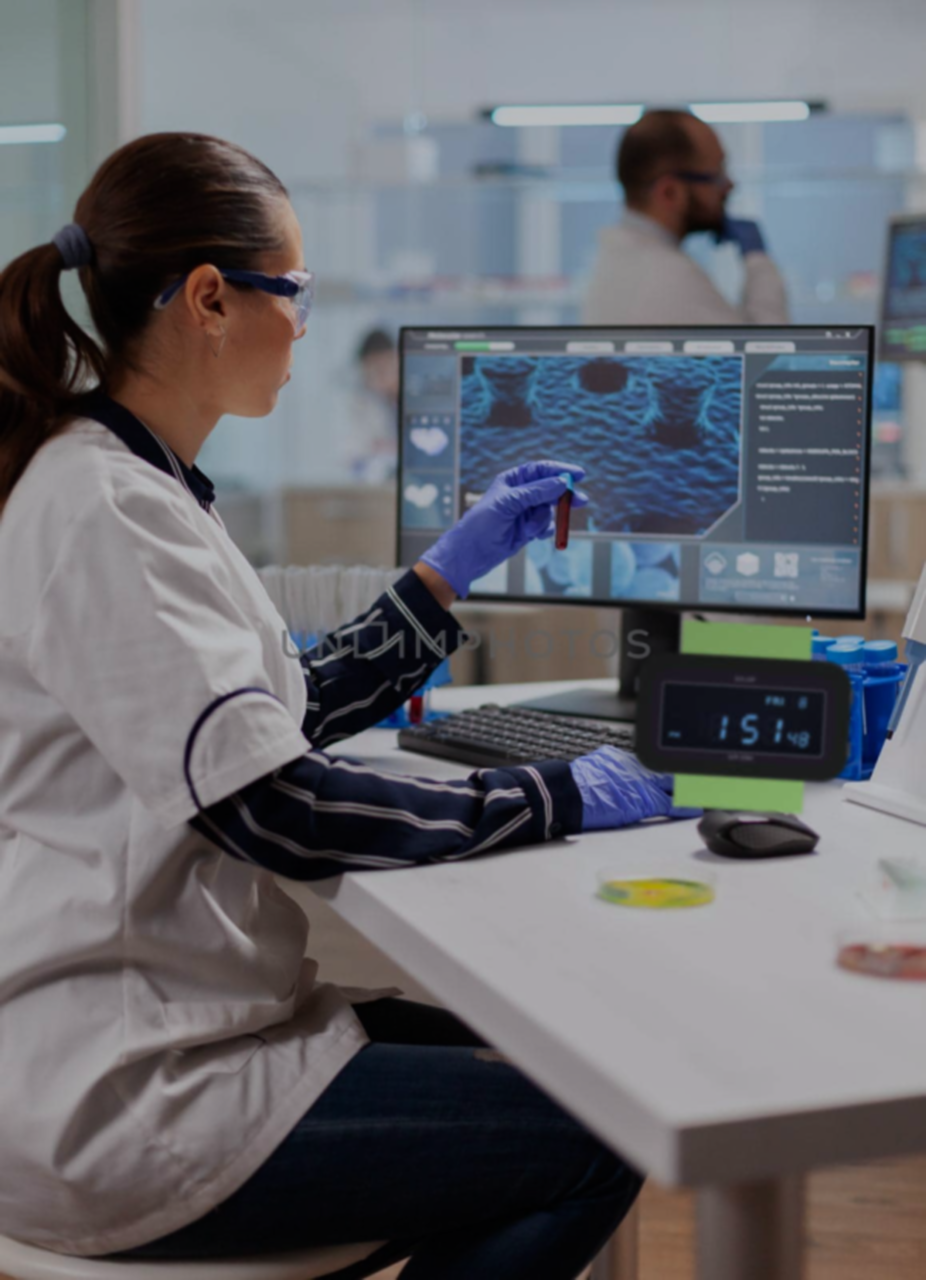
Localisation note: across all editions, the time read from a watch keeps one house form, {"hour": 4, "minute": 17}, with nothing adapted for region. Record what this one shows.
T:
{"hour": 1, "minute": 51}
